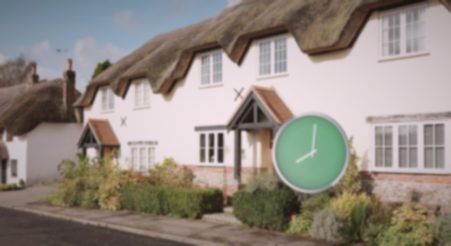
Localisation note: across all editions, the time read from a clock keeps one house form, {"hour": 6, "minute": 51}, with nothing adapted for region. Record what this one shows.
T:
{"hour": 8, "minute": 1}
